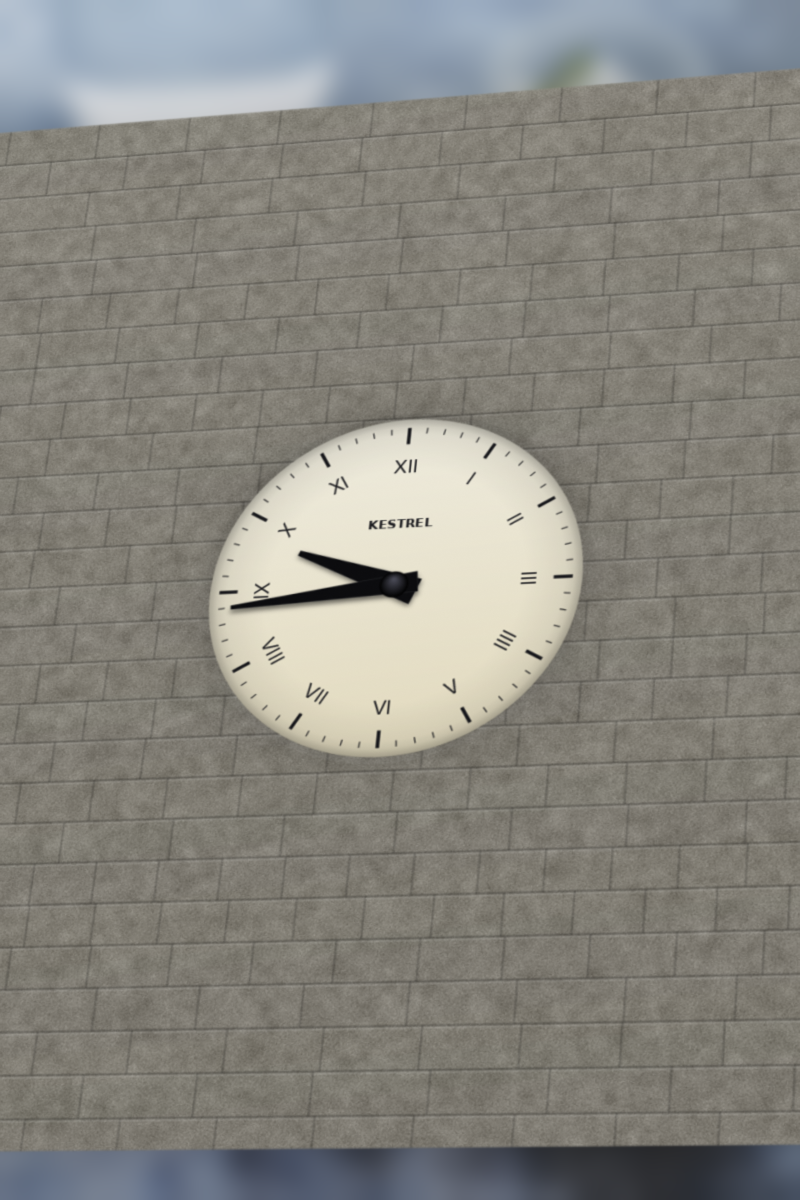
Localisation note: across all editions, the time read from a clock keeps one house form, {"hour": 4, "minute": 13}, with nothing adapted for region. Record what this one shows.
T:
{"hour": 9, "minute": 44}
